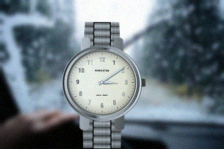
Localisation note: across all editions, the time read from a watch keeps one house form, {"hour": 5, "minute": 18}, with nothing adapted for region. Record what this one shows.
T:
{"hour": 3, "minute": 9}
